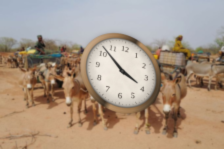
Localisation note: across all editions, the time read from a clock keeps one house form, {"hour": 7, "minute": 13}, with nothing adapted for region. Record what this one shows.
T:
{"hour": 3, "minute": 52}
